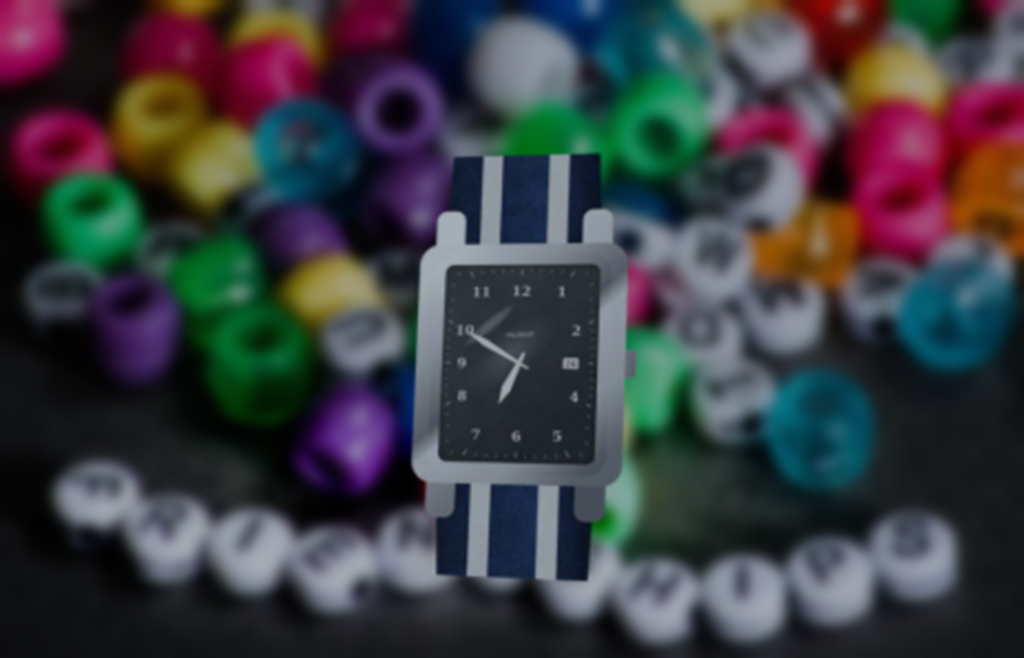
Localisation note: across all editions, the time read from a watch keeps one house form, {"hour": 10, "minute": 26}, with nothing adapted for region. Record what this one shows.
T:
{"hour": 6, "minute": 50}
